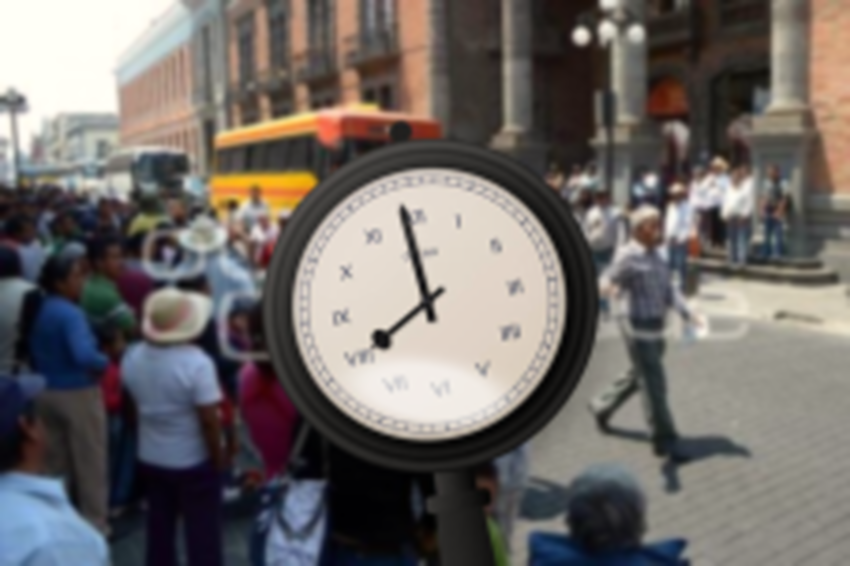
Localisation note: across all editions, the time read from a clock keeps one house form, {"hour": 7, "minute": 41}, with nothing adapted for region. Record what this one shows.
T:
{"hour": 7, "minute": 59}
